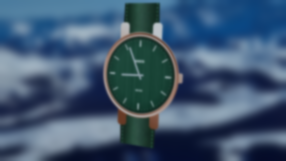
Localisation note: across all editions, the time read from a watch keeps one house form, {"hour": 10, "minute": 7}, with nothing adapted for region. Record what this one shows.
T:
{"hour": 8, "minute": 56}
